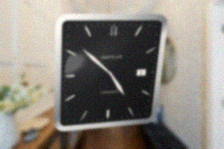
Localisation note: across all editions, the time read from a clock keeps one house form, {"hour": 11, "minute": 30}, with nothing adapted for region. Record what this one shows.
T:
{"hour": 4, "minute": 52}
